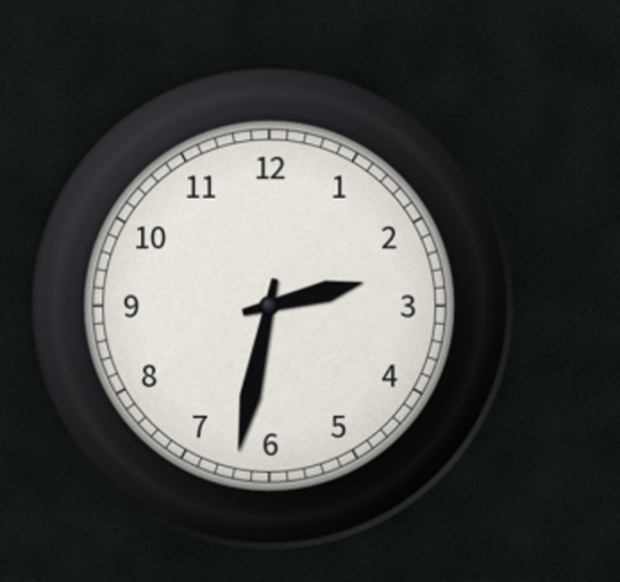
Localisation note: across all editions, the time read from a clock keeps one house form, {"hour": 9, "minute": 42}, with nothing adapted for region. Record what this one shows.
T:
{"hour": 2, "minute": 32}
